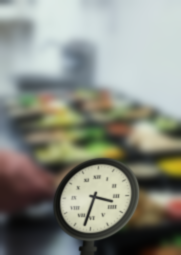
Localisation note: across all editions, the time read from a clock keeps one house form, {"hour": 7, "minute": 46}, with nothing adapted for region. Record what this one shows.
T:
{"hour": 3, "minute": 32}
